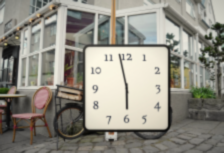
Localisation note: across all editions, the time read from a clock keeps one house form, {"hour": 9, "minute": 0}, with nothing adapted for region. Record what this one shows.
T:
{"hour": 5, "minute": 58}
